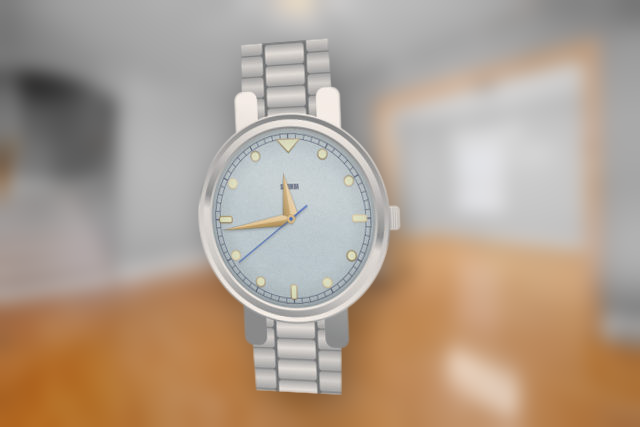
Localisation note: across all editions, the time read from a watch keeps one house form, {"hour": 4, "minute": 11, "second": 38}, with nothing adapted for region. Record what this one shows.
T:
{"hour": 11, "minute": 43, "second": 39}
